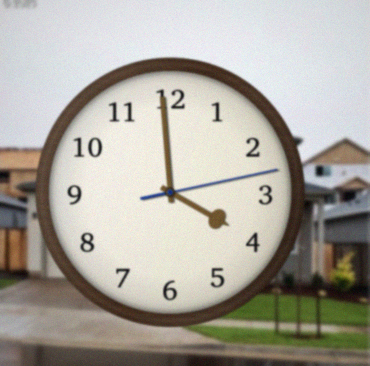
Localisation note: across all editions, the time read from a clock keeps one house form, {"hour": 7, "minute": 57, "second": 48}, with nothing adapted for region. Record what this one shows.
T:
{"hour": 3, "minute": 59, "second": 13}
